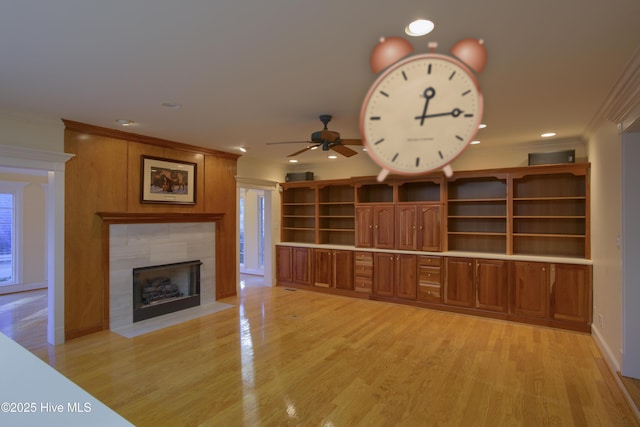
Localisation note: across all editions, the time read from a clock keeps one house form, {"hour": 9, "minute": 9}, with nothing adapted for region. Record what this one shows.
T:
{"hour": 12, "minute": 14}
